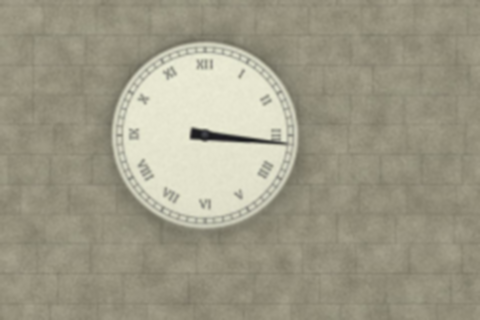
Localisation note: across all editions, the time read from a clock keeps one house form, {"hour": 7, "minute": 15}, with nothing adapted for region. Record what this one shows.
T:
{"hour": 3, "minute": 16}
